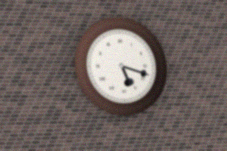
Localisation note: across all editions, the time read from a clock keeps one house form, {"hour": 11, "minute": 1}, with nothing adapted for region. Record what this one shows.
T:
{"hour": 5, "minute": 18}
